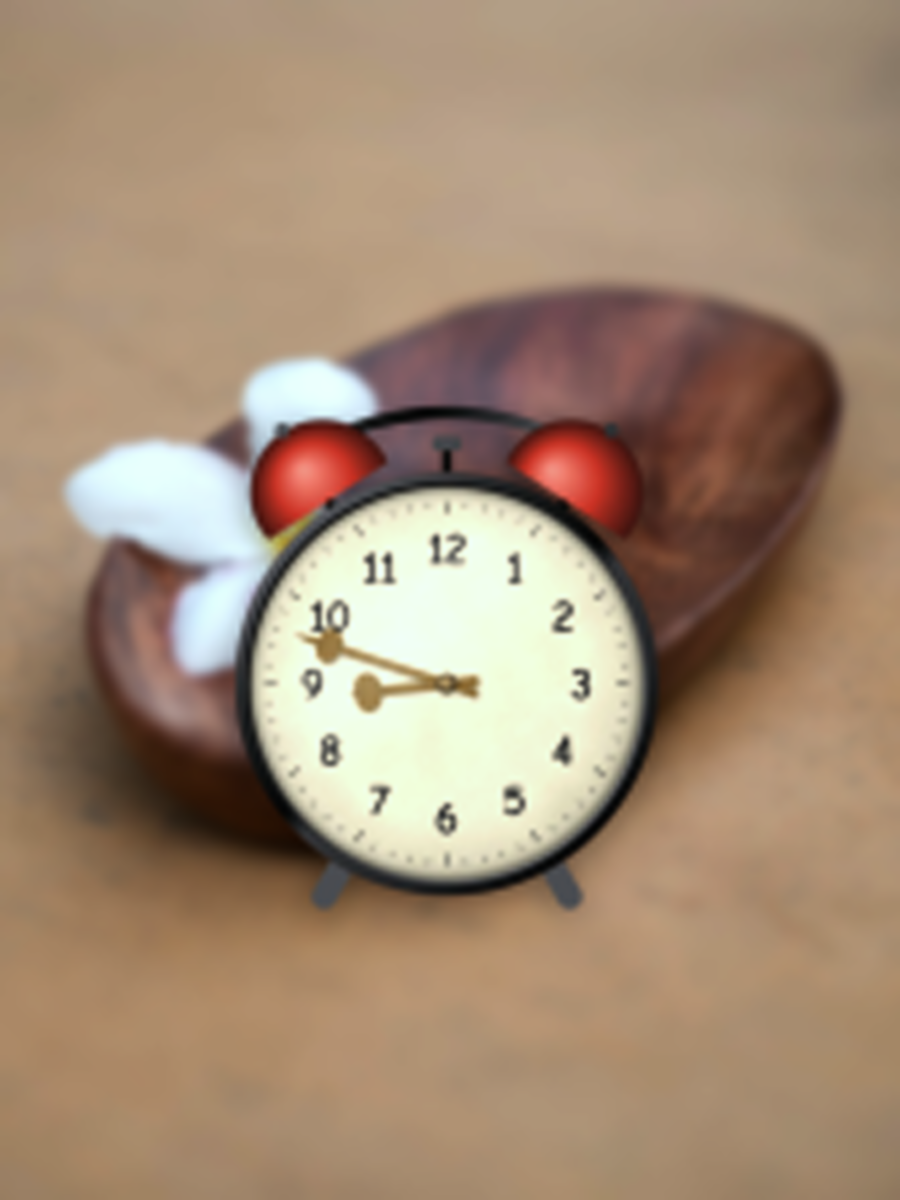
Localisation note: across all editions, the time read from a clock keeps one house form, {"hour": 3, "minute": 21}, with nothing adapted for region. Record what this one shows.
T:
{"hour": 8, "minute": 48}
